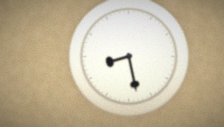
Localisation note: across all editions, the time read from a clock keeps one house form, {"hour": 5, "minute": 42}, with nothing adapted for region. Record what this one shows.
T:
{"hour": 8, "minute": 28}
